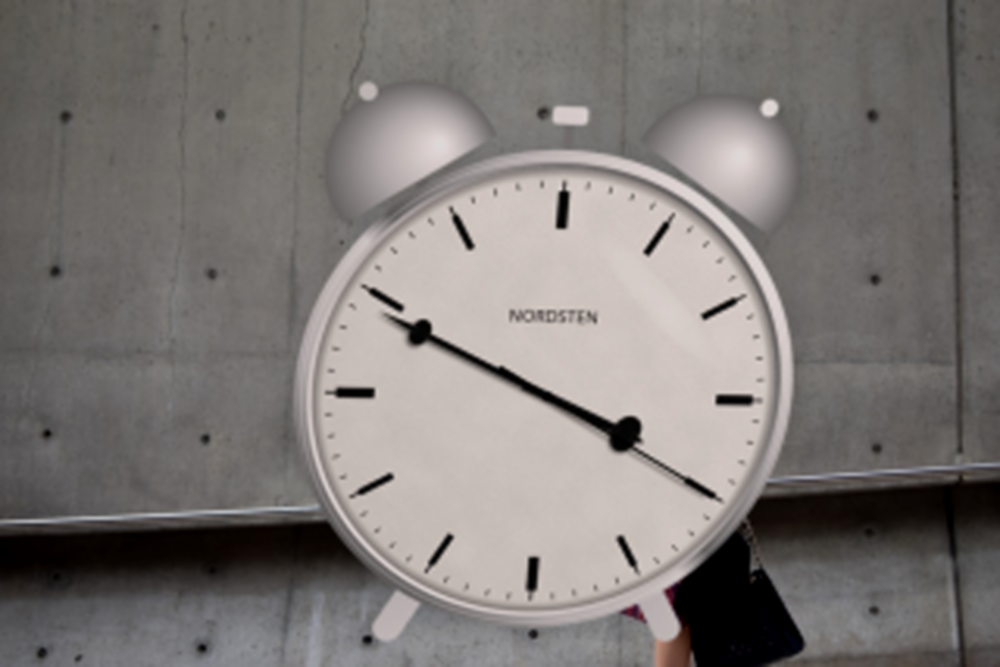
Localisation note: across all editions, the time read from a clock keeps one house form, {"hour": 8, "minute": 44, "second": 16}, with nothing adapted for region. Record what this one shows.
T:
{"hour": 3, "minute": 49, "second": 20}
